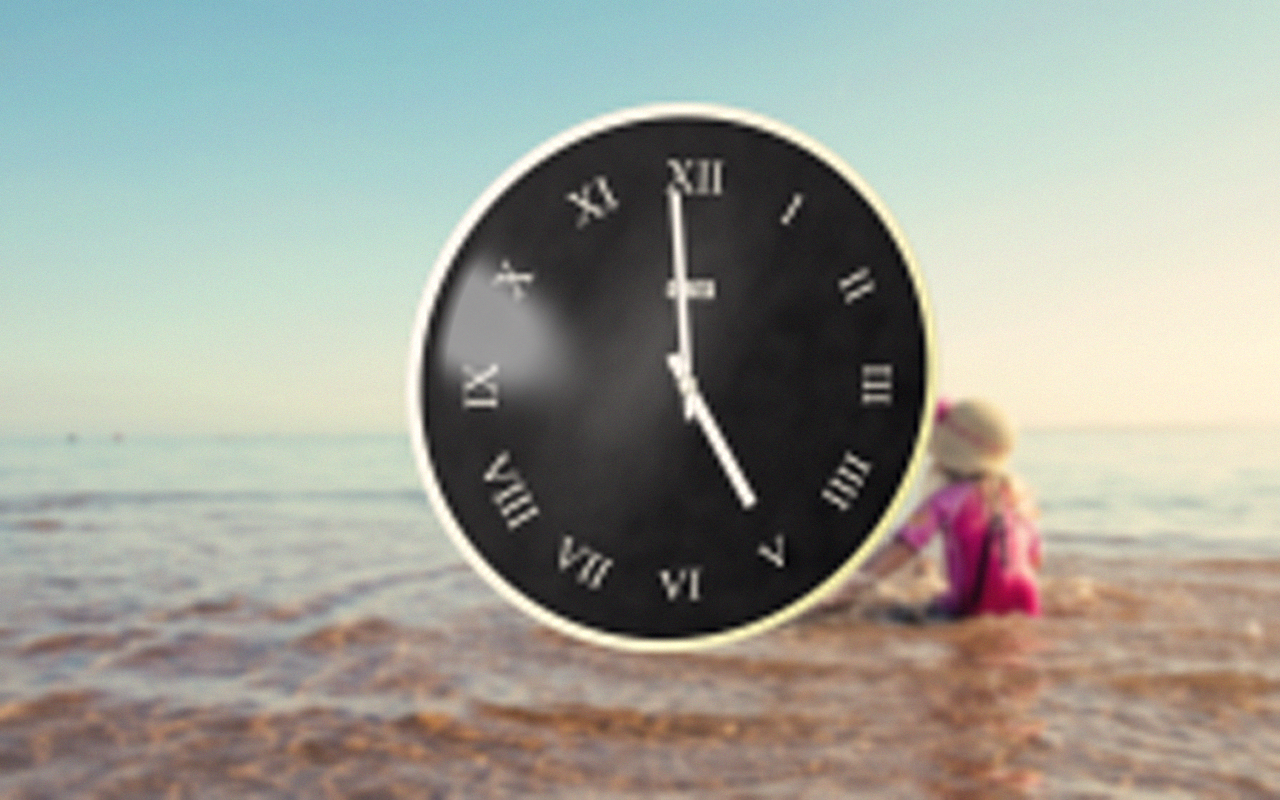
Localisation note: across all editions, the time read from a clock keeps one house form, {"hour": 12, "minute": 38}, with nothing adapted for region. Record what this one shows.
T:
{"hour": 4, "minute": 59}
